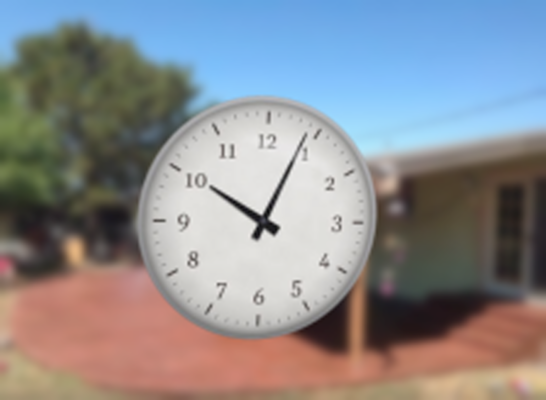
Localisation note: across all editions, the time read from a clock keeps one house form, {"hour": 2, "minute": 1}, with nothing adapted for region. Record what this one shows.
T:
{"hour": 10, "minute": 4}
